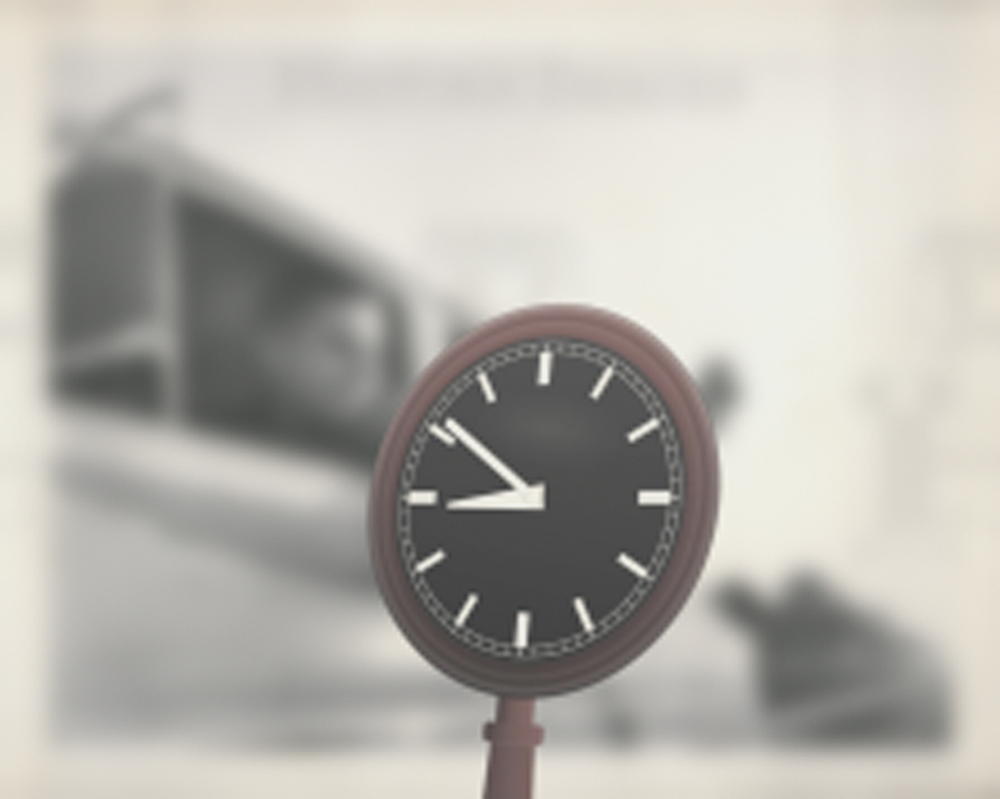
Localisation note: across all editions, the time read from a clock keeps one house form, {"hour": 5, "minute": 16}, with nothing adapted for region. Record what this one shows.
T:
{"hour": 8, "minute": 51}
